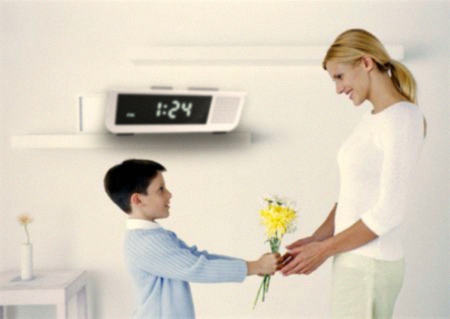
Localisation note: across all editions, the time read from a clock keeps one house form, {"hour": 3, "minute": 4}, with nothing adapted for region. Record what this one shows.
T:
{"hour": 1, "minute": 24}
